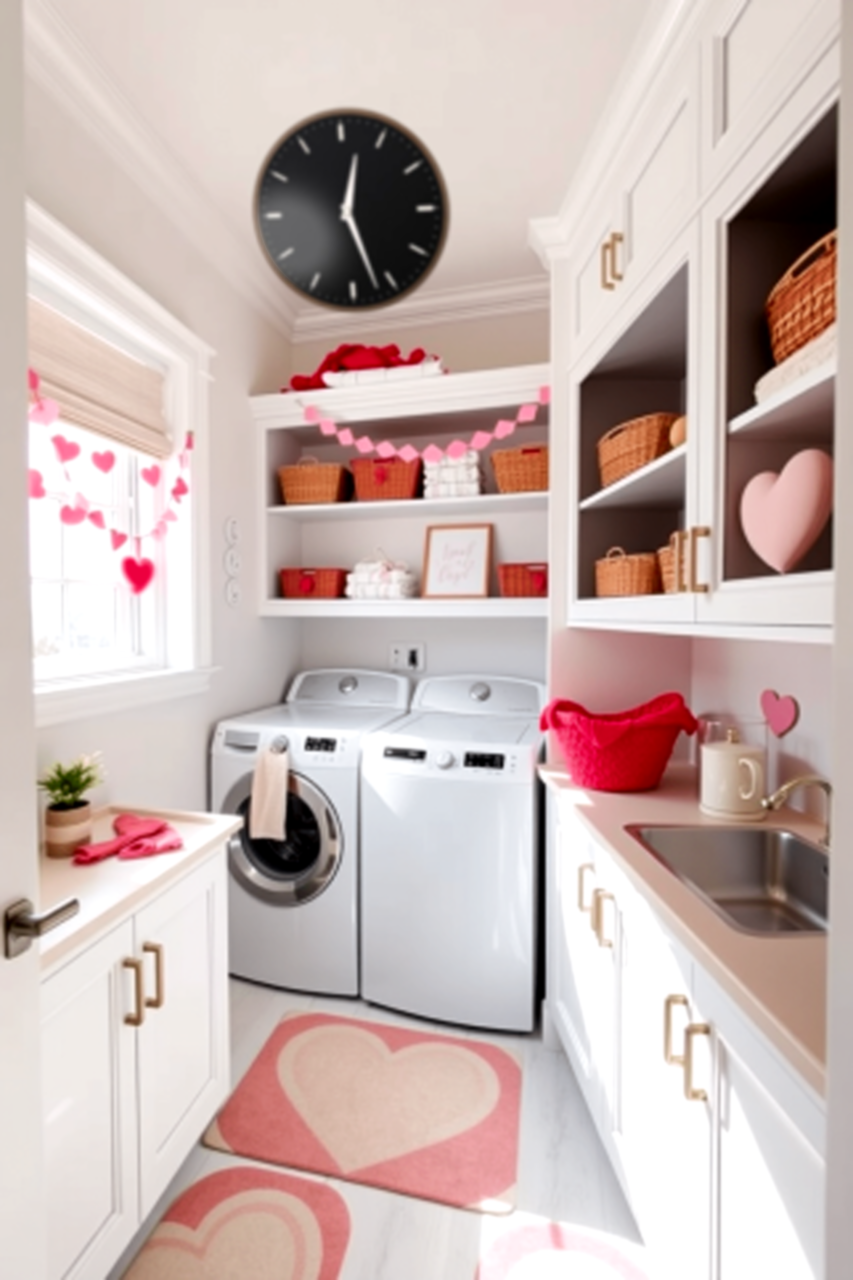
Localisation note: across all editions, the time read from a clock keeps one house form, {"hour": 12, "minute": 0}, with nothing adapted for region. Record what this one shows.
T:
{"hour": 12, "minute": 27}
